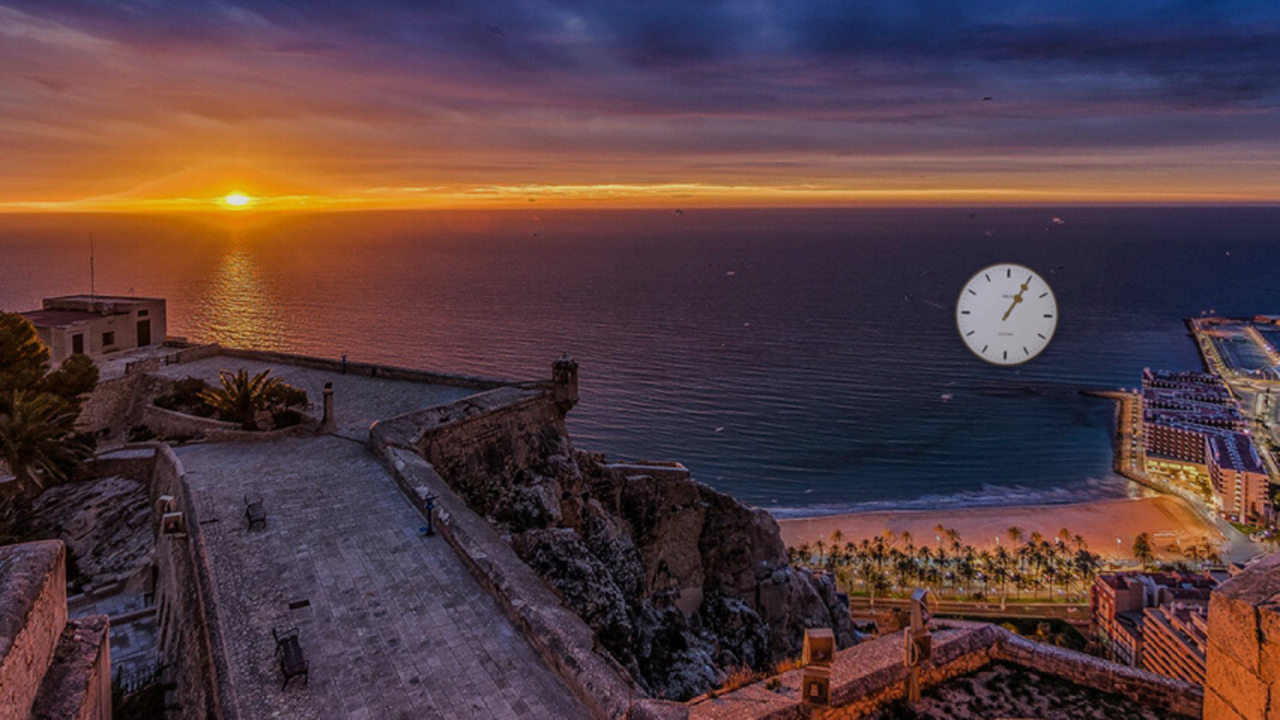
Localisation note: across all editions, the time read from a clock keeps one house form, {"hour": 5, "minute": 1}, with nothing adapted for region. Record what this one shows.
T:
{"hour": 1, "minute": 5}
